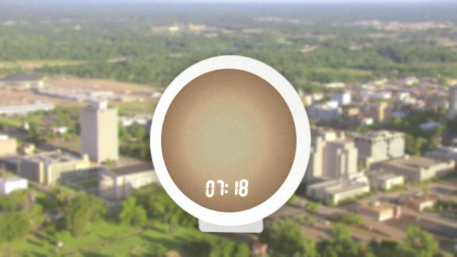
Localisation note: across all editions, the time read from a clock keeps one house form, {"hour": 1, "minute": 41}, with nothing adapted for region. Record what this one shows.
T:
{"hour": 7, "minute": 18}
